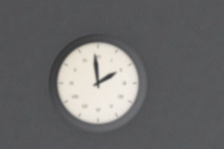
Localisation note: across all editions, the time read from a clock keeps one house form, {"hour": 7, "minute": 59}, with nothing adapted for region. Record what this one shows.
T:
{"hour": 1, "minute": 59}
